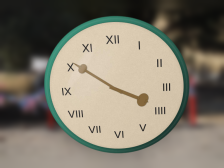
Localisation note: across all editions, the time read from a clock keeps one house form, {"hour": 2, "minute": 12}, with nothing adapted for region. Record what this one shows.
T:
{"hour": 3, "minute": 51}
